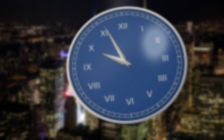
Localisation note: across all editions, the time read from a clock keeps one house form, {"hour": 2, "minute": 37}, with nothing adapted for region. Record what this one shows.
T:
{"hour": 9, "minute": 56}
